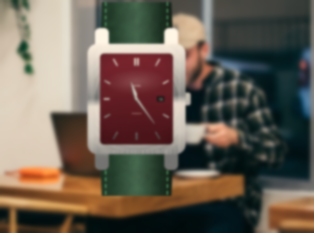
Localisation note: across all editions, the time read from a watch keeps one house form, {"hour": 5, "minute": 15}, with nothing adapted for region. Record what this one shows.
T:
{"hour": 11, "minute": 24}
